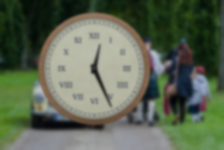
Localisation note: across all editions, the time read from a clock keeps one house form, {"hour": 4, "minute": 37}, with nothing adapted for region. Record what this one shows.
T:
{"hour": 12, "minute": 26}
